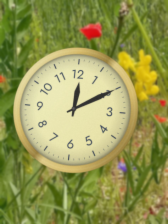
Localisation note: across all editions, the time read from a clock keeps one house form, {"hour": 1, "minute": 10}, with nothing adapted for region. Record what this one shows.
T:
{"hour": 12, "minute": 10}
